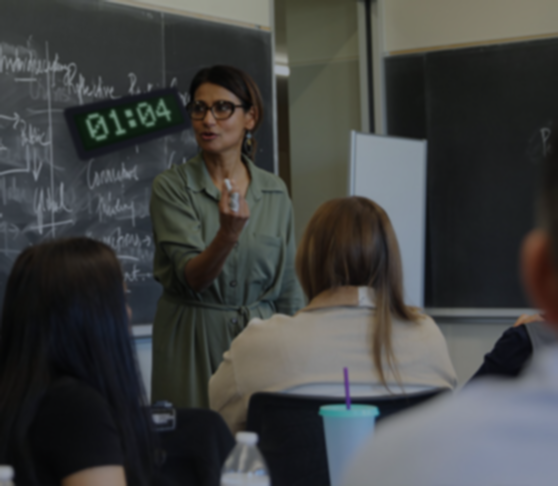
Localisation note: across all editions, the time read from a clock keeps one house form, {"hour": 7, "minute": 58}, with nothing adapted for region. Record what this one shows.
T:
{"hour": 1, "minute": 4}
